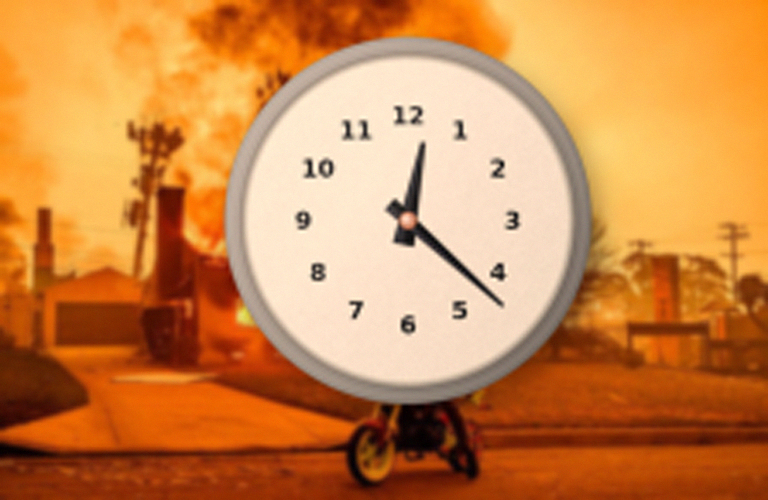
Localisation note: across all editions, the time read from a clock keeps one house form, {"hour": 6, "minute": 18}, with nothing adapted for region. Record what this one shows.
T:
{"hour": 12, "minute": 22}
